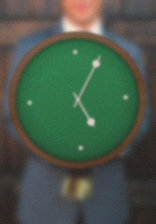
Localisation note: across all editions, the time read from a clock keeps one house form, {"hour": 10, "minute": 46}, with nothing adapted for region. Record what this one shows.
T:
{"hour": 5, "minute": 5}
